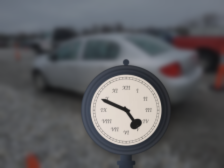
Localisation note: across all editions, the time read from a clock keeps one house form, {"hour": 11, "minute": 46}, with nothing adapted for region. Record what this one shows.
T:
{"hour": 4, "minute": 49}
